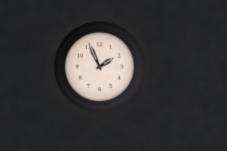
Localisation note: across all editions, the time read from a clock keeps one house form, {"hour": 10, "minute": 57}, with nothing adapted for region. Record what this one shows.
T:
{"hour": 1, "minute": 56}
